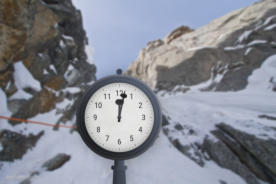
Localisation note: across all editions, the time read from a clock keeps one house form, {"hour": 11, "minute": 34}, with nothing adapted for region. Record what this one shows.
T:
{"hour": 12, "minute": 2}
